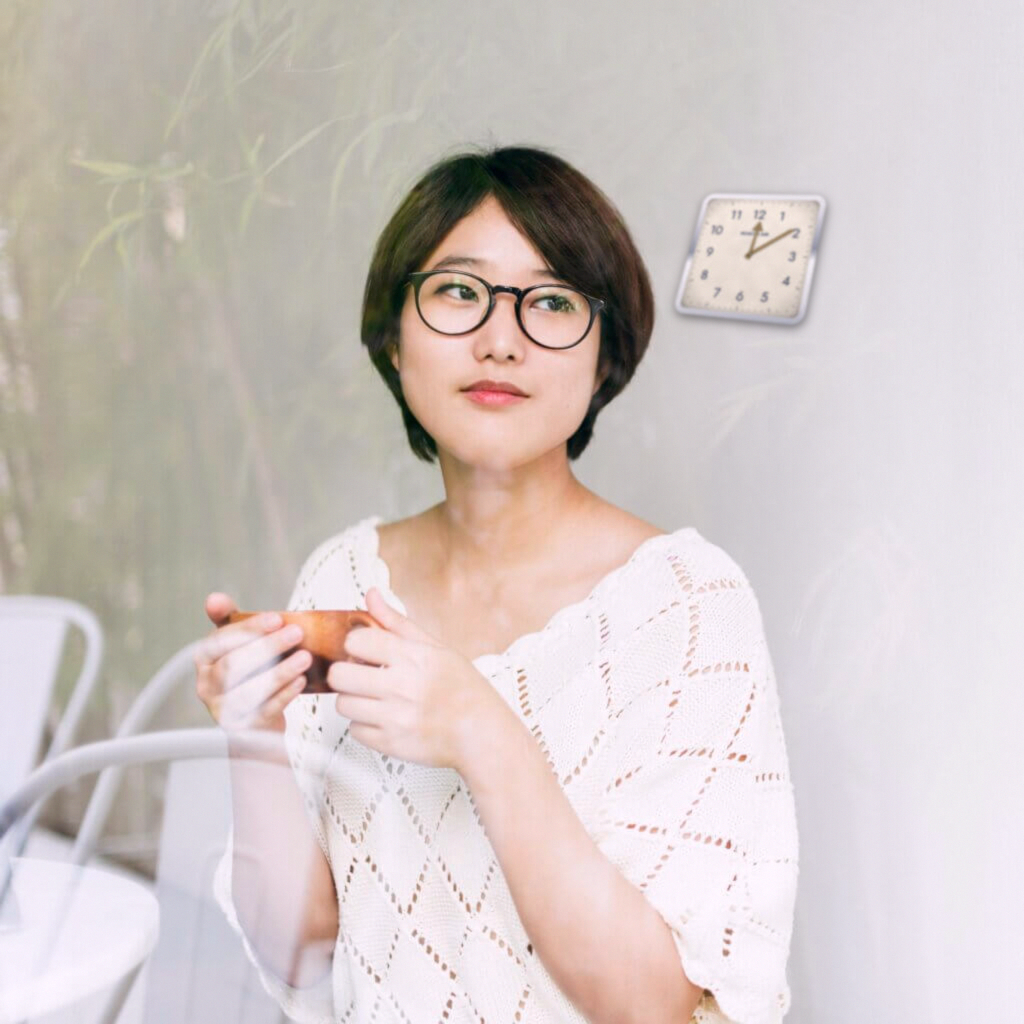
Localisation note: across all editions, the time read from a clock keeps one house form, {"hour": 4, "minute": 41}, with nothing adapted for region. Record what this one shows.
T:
{"hour": 12, "minute": 9}
